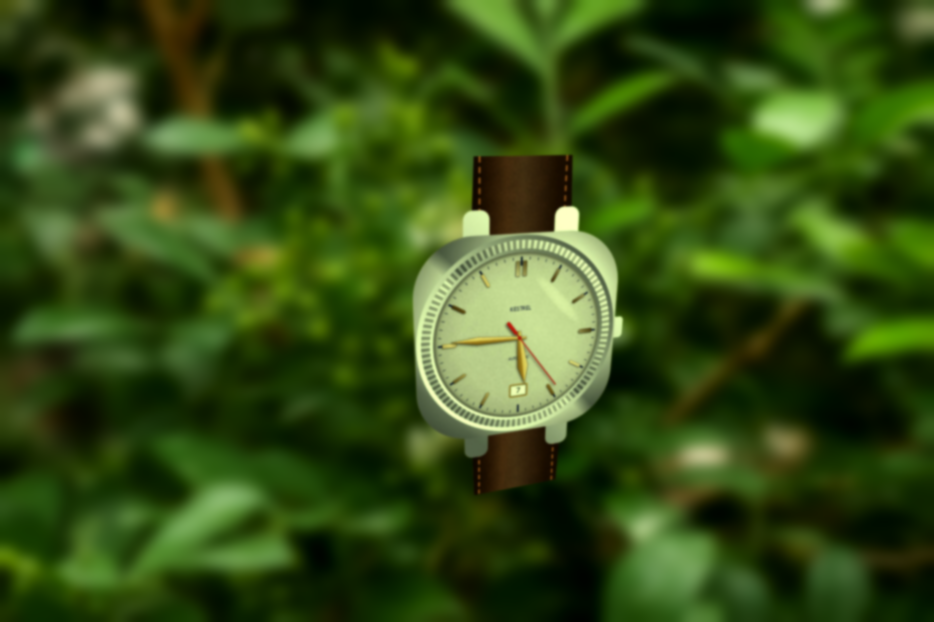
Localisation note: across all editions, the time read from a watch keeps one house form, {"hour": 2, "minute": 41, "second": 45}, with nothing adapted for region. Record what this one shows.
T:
{"hour": 5, "minute": 45, "second": 24}
